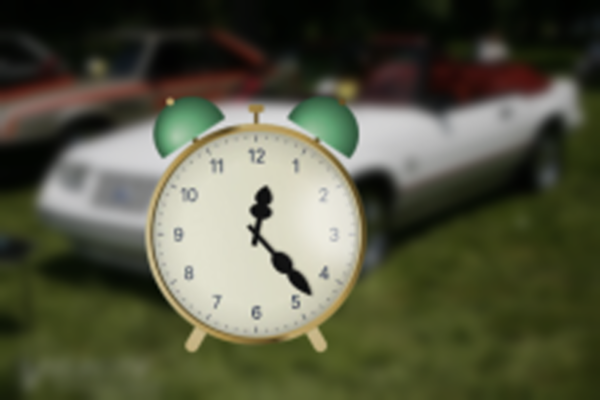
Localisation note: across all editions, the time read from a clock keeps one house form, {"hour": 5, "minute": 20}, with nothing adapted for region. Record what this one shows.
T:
{"hour": 12, "minute": 23}
